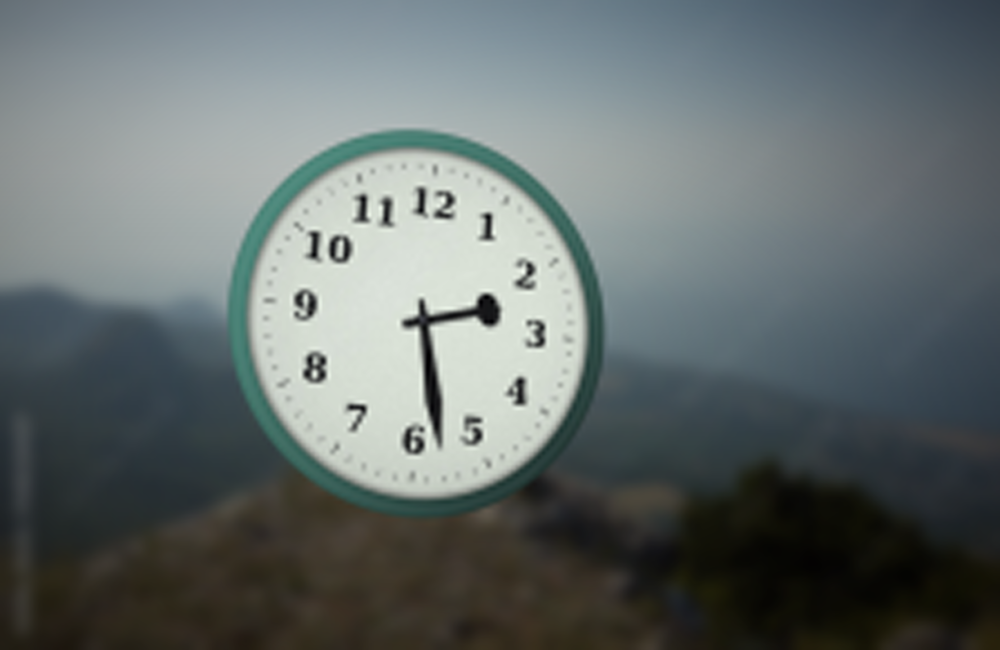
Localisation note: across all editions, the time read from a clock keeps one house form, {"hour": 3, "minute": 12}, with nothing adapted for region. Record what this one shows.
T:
{"hour": 2, "minute": 28}
